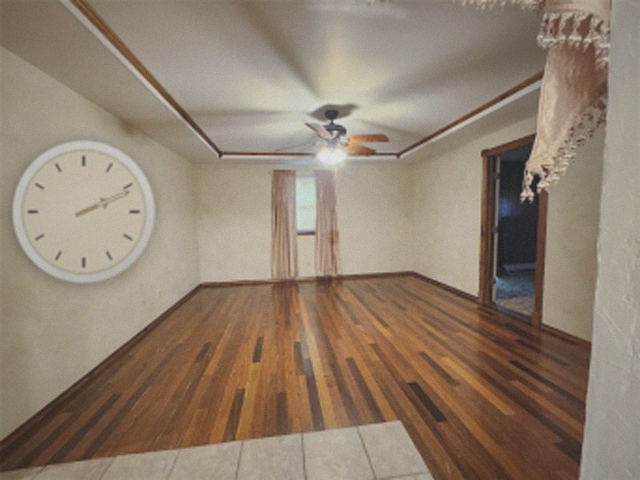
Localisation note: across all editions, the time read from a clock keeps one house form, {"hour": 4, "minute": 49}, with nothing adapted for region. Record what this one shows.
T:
{"hour": 2, "minute": 11}
